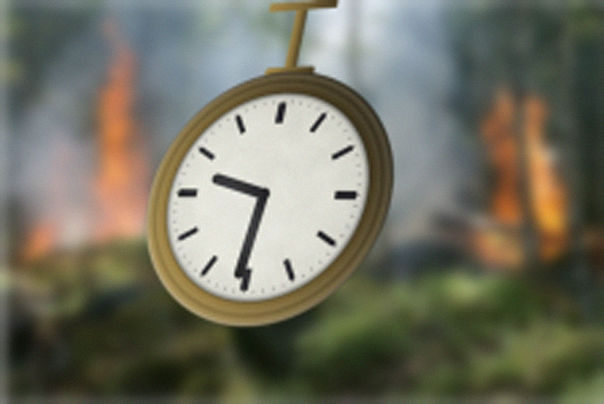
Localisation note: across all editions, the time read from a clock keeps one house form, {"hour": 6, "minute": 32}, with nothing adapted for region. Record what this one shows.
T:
{"hour": 9, "minute": 31}
